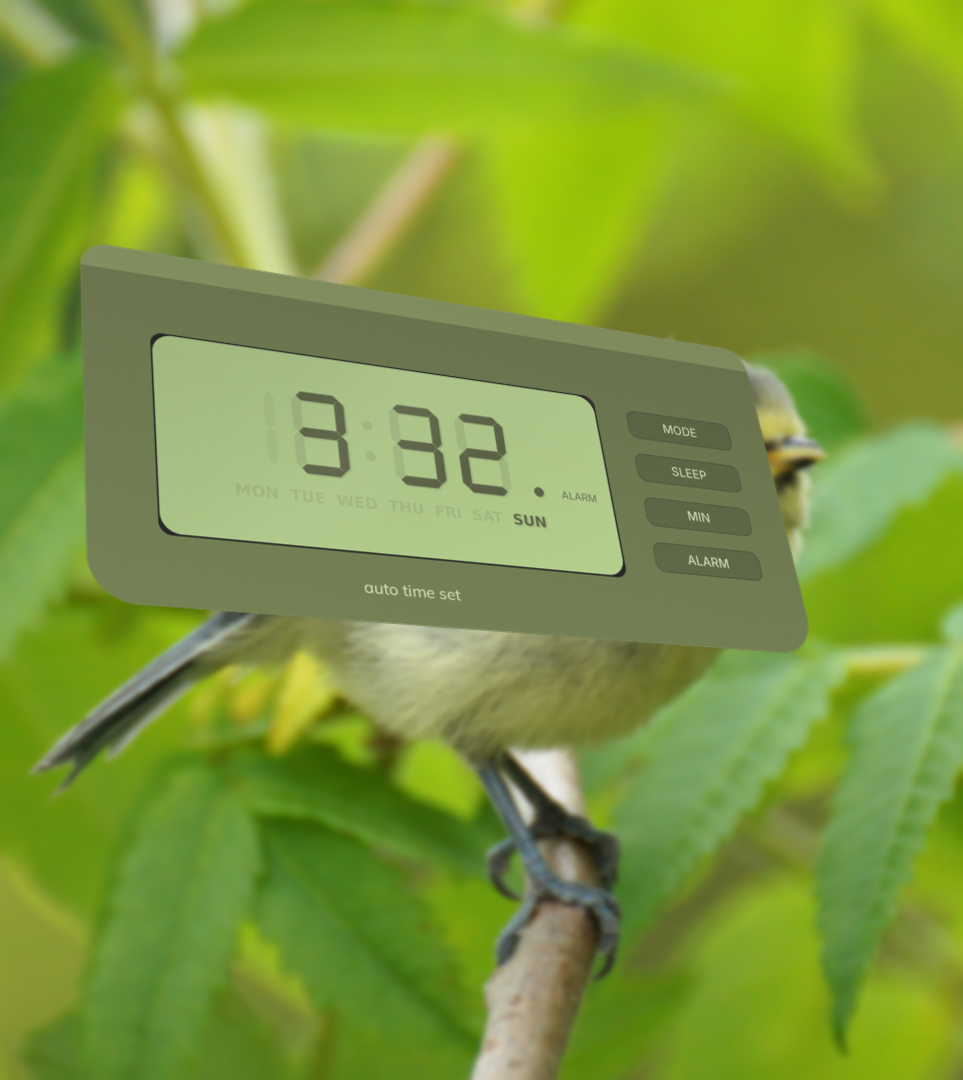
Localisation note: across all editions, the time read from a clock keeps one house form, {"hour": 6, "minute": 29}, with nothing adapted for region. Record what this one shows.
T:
{"hour": 3, "minute": 32}
